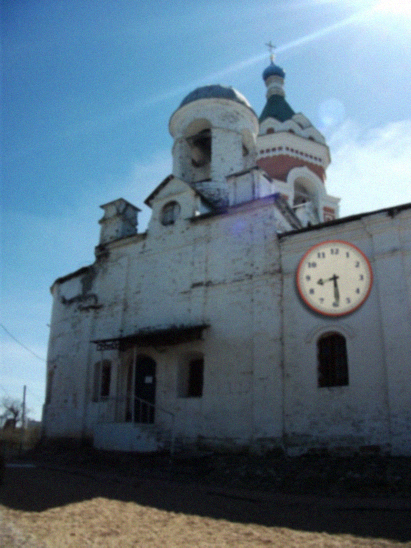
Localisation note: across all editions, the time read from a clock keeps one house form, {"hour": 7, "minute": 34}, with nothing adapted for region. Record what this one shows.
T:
{"hour": 8, "minute": 29}
